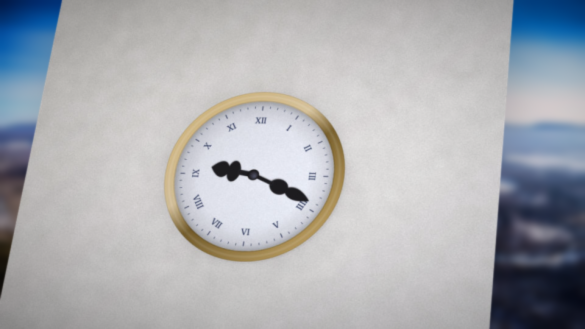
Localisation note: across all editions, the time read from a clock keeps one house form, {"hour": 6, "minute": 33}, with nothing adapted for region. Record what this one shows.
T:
{"hour": 9, "minute": 19}
